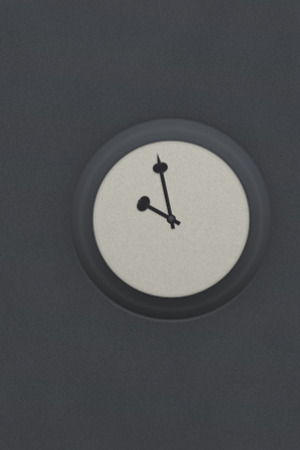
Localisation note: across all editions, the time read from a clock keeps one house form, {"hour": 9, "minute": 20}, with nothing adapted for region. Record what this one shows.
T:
{"hour": 9, "minute": 58}
